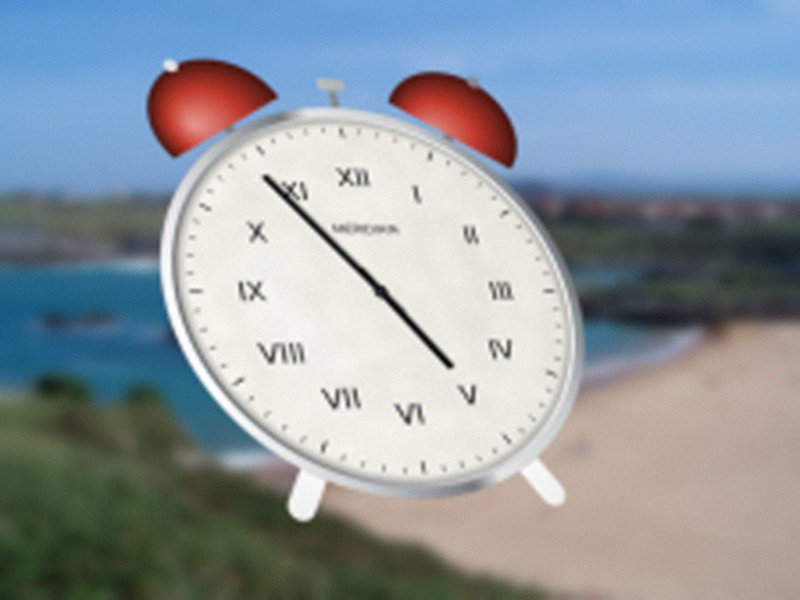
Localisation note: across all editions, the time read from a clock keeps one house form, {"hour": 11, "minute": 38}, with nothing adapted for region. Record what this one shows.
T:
{"hour": 4, "minute": 54}
